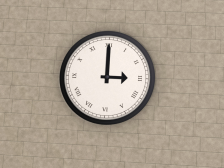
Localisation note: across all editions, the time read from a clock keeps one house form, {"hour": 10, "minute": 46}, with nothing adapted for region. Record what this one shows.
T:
{"hour": 3, "minute": 0}
